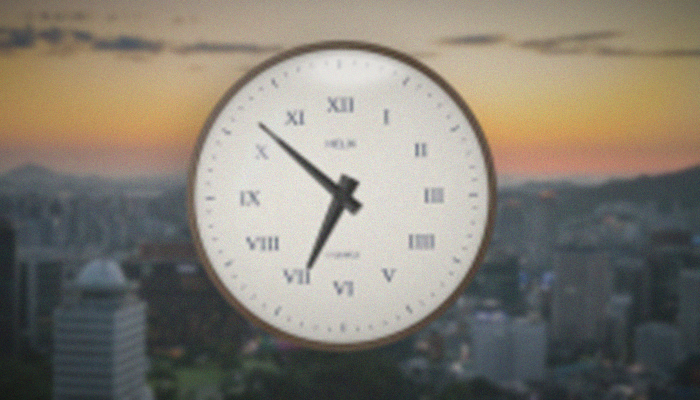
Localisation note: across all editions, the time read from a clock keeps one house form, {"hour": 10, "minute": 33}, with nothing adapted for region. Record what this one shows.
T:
{"hour": 6, "minute": 52}
